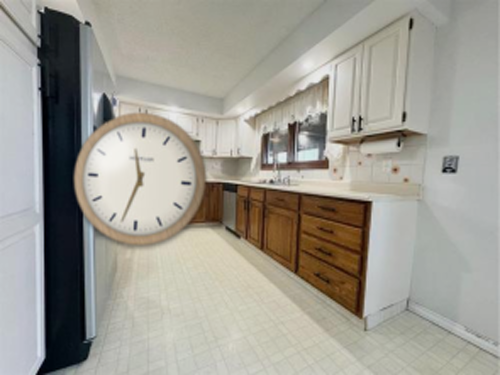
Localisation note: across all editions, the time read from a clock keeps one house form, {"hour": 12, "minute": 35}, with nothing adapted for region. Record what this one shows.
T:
{"hour": 11, "minute": 33}
